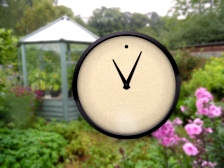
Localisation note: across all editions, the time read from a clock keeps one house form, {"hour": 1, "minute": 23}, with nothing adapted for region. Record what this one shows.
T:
{"hour": 11, "minute": 4}
